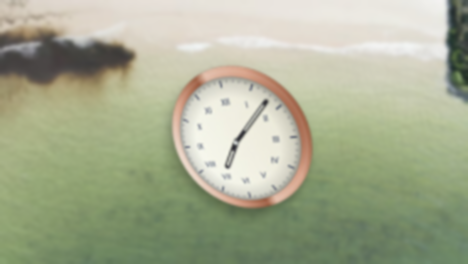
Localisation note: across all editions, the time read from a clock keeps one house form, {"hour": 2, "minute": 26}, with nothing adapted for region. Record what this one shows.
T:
{"hour": 7, "minute": 8}
